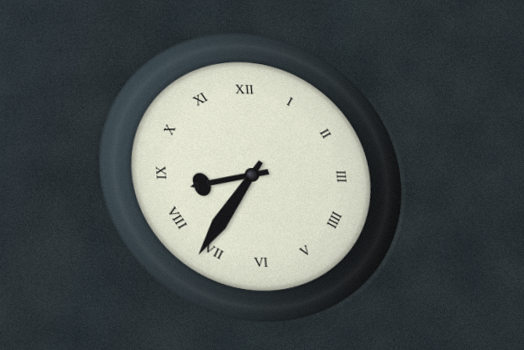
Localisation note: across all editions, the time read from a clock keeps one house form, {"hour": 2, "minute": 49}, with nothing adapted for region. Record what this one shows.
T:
{"hour": 8, "minute": 36}
